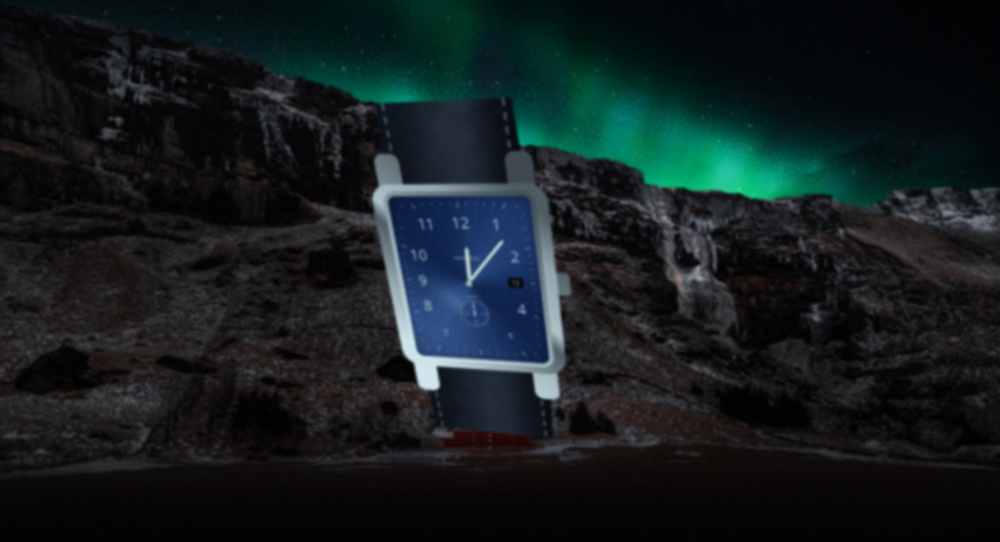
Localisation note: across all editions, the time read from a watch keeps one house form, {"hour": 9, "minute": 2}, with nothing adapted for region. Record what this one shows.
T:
{"hour": 12, "minute": 7}
